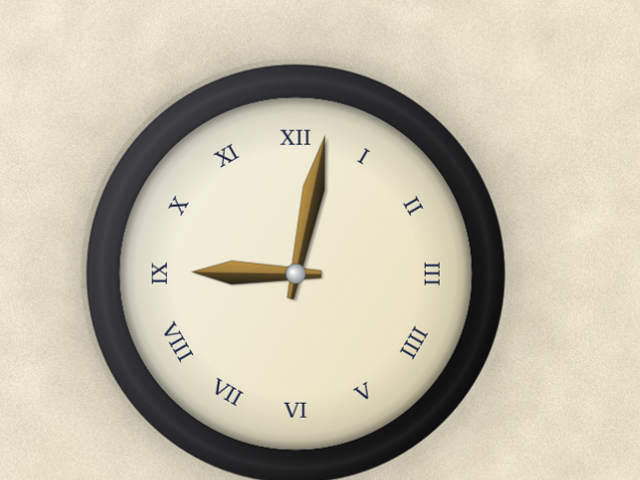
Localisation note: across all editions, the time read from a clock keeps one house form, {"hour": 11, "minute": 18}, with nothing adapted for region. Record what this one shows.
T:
{"hour": 9, "minute": 2}
